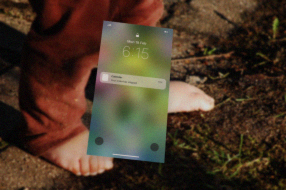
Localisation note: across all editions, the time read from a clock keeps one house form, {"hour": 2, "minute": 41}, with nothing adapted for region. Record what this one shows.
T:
{"hour": 6, "minute": 15}
